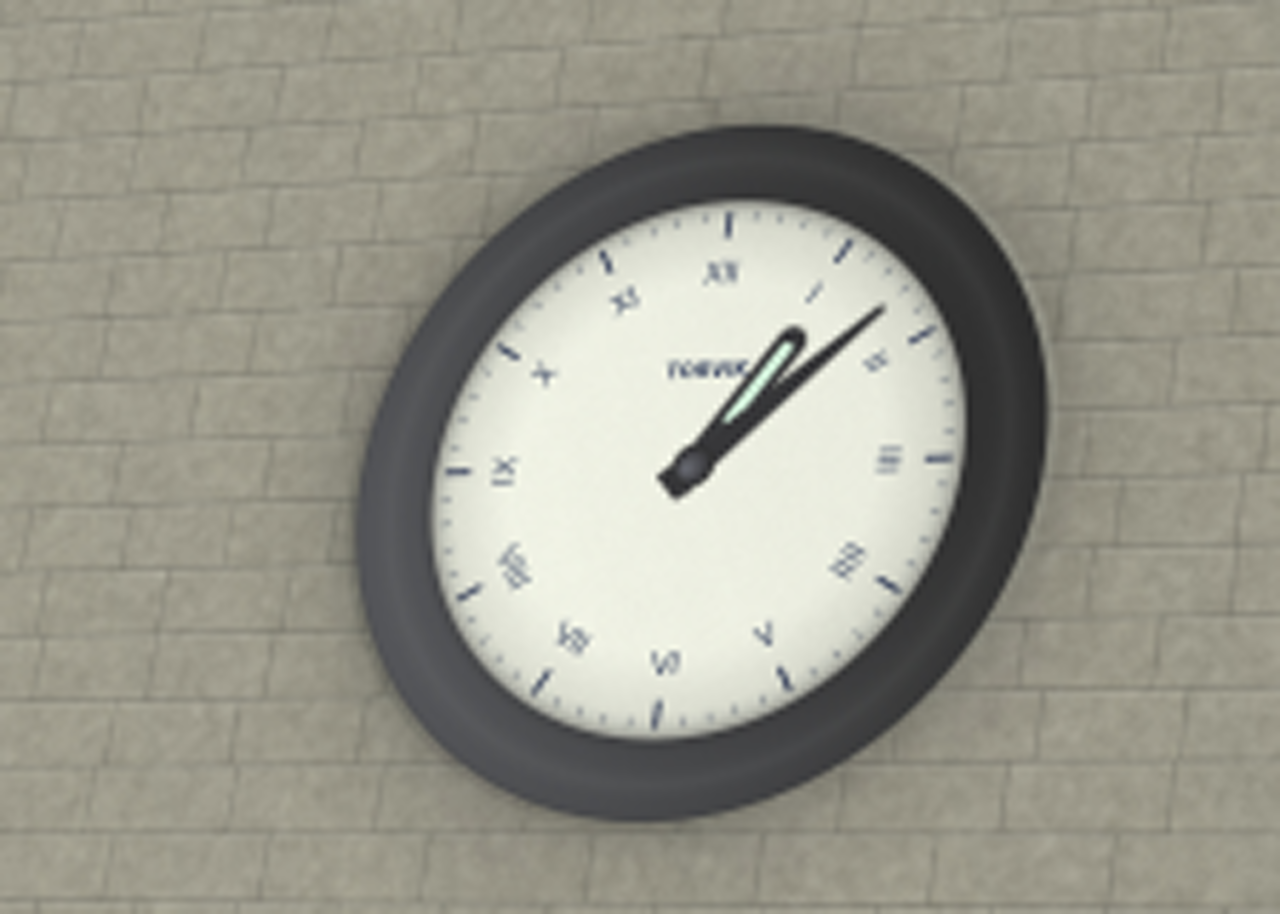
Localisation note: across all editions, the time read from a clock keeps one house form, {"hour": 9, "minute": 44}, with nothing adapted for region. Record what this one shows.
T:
{"hour": 1, "minute": 8}
